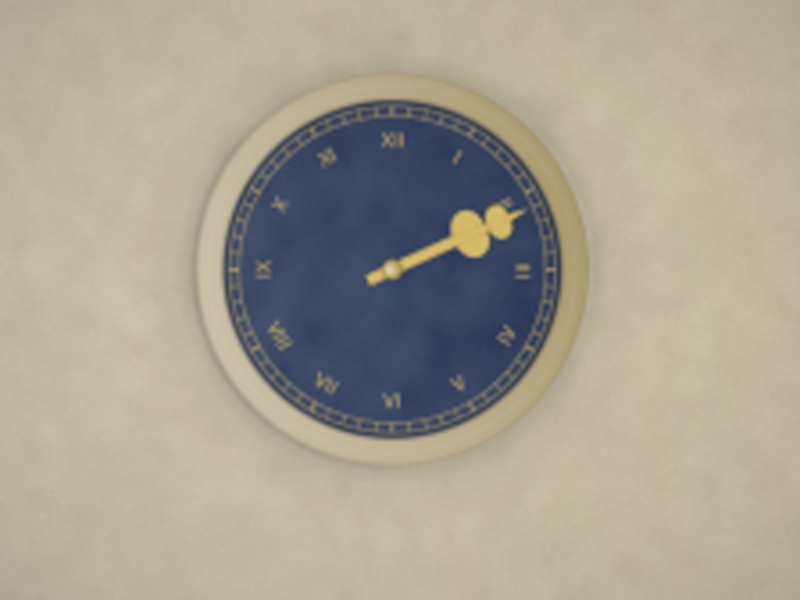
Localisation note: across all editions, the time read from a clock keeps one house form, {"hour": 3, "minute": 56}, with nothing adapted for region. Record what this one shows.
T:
{"hour": 2, "minute": 11}
